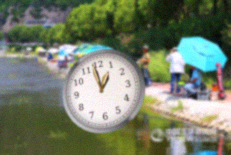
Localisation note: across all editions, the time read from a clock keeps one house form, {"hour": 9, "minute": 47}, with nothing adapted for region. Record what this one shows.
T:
{"hour": 12, "minute": 58}
